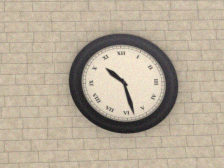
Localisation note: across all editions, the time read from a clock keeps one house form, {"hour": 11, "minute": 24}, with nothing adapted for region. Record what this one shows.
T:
{"hour": 10, "minute": 28}
